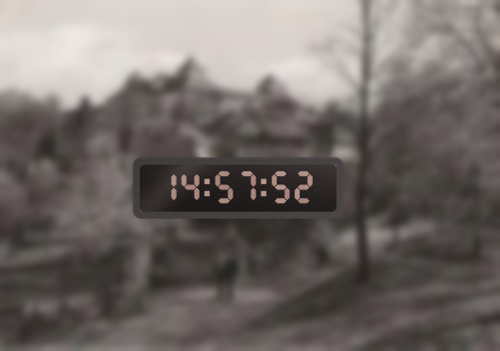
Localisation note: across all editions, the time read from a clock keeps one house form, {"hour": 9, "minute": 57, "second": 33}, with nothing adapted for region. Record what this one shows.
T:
{"hour": 14, "minute": 57, "second": 52}
